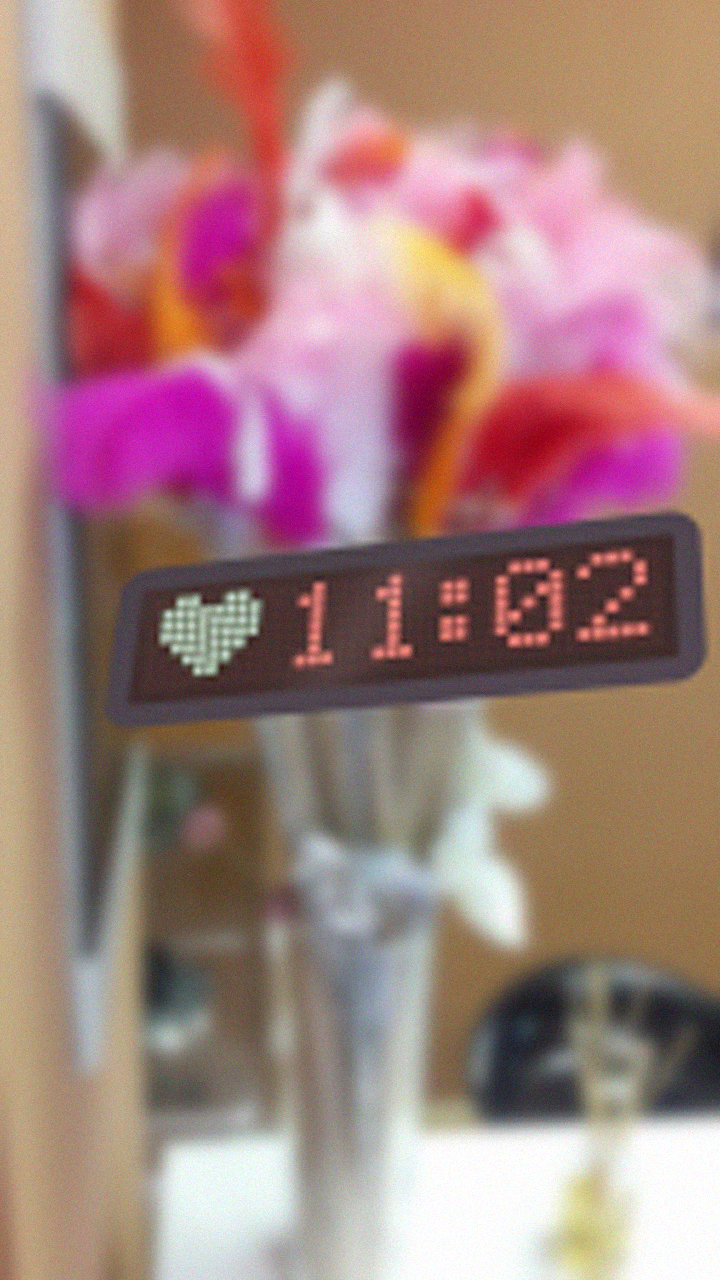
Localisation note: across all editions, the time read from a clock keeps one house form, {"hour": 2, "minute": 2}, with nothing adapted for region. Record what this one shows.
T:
{"hour": 11, "minute": 2}
